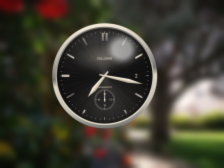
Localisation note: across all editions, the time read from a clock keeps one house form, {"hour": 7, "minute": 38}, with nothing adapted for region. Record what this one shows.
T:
{"hour": 7, "minute": 17}
